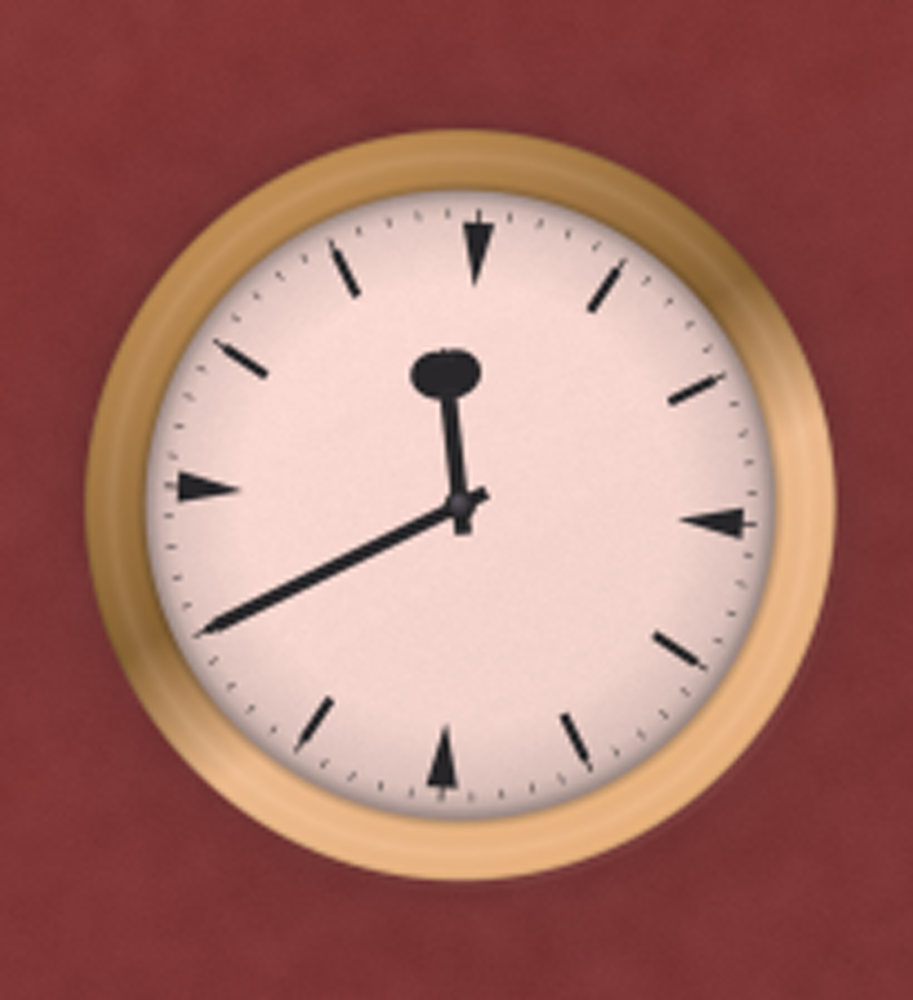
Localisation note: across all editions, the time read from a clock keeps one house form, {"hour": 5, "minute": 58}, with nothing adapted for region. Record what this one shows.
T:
{"hour": 11, "minute": 40}
